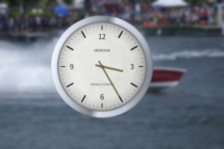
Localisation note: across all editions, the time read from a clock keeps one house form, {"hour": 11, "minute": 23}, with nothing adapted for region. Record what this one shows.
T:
{"hour": 3, "minute": 25}
